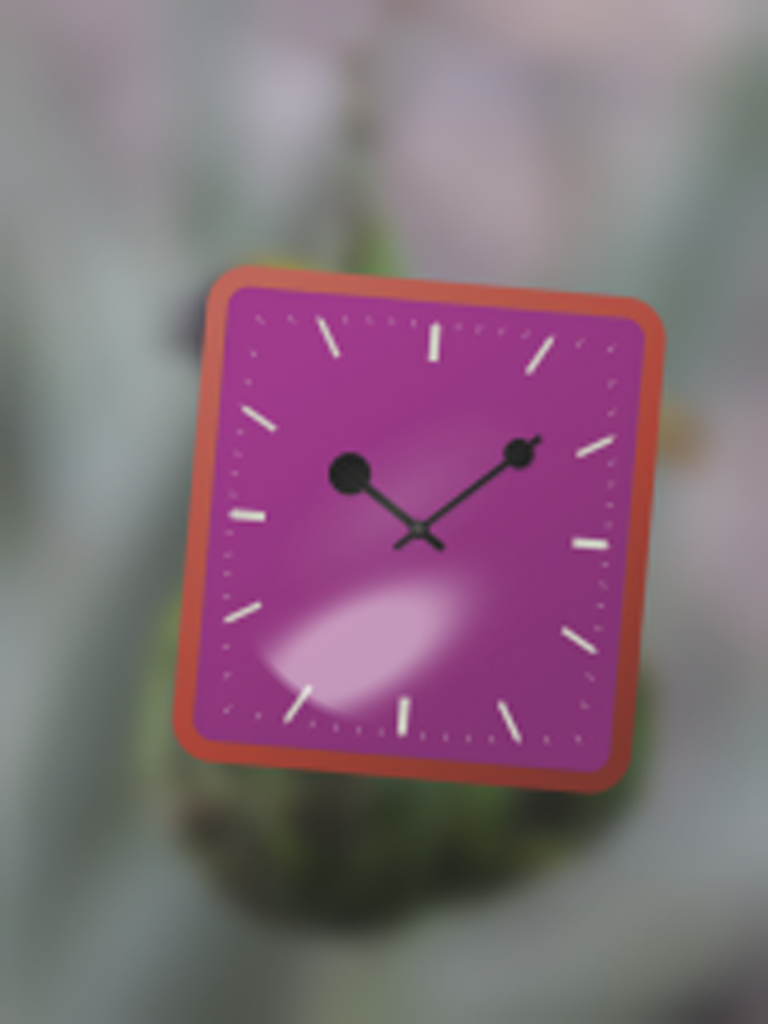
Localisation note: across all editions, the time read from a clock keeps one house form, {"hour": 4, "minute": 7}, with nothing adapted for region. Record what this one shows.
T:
{"hour": 10, "minute": 8}
